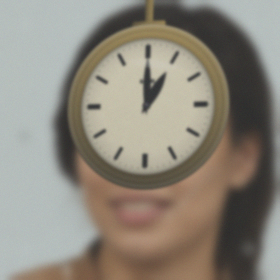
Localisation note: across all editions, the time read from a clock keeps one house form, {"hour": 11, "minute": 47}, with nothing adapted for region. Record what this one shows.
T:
{"hour": 1, "minute": 0}
